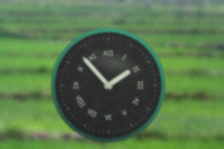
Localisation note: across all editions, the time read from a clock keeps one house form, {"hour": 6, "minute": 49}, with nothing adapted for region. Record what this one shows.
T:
{"hour": 1, "minute": 53}
